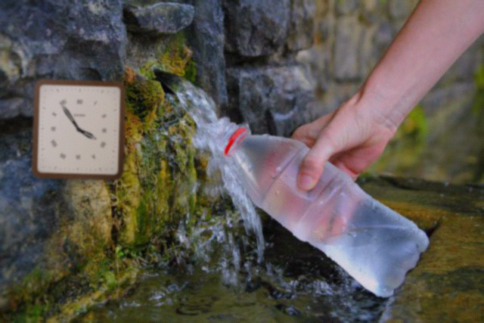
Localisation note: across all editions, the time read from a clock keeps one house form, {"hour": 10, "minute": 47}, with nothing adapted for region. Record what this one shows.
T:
{"hour": 3, "minute": 54}
